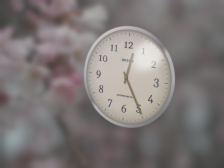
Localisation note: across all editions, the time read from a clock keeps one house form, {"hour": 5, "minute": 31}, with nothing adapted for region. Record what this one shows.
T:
{"hour": 12, "minute": 25}
